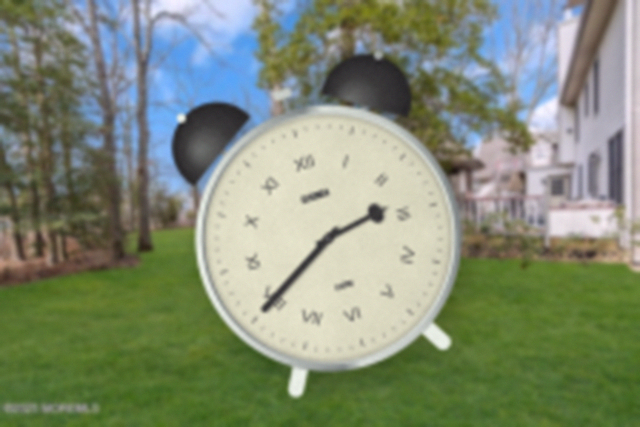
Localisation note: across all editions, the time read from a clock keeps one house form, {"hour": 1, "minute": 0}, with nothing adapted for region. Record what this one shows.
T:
{"hour": 2, "minute": 40}
